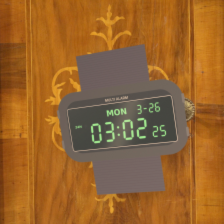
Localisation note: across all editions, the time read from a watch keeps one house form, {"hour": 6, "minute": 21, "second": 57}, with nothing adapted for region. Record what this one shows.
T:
{"hour": 3, "minute": 2, "second": 25}
